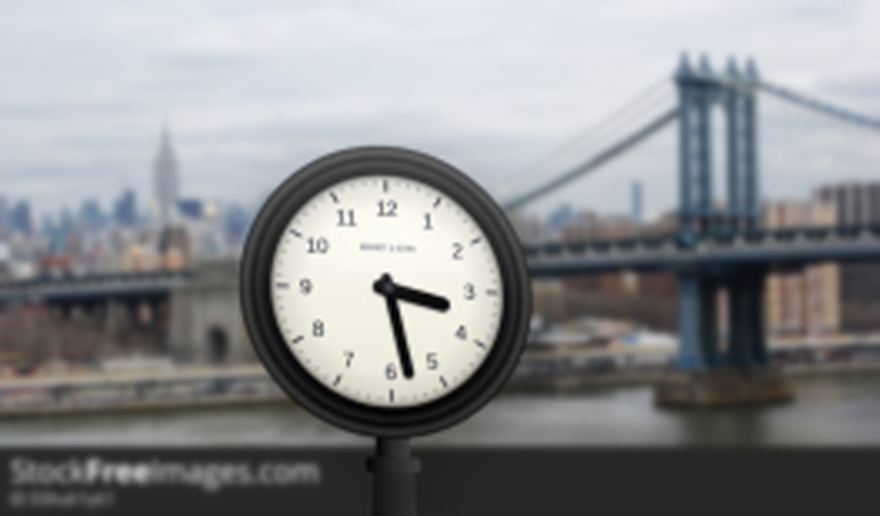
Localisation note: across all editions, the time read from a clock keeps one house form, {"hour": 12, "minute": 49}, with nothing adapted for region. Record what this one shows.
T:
{"hour": 3, "minute": 28}
